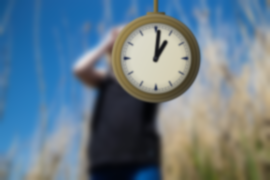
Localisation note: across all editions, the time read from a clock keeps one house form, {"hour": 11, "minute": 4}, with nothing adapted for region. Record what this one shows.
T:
{"hour": 1, "minute": 1}
